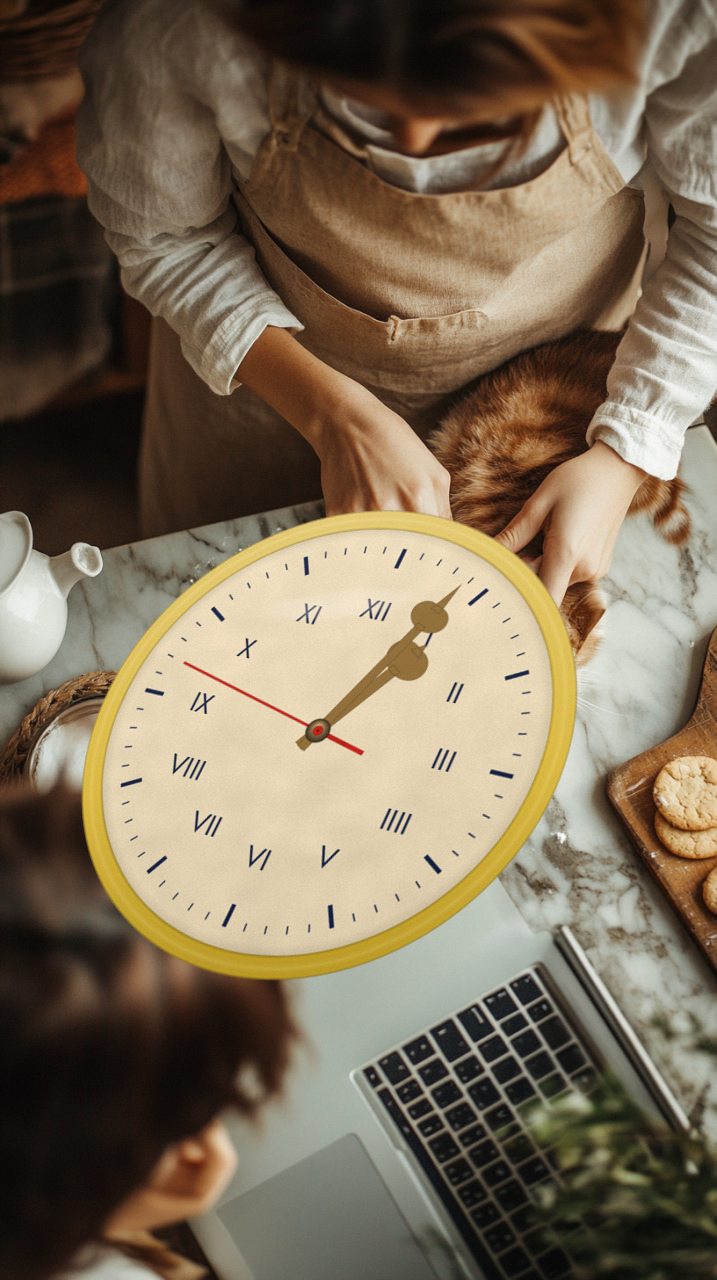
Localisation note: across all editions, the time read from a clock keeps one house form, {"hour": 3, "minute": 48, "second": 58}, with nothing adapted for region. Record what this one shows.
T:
{"hour": 1, "minute": 3, "second": 47}
